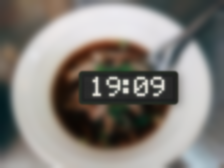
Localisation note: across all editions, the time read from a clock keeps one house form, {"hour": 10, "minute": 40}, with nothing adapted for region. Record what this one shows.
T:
{"hour": 19, "minute": 9}
